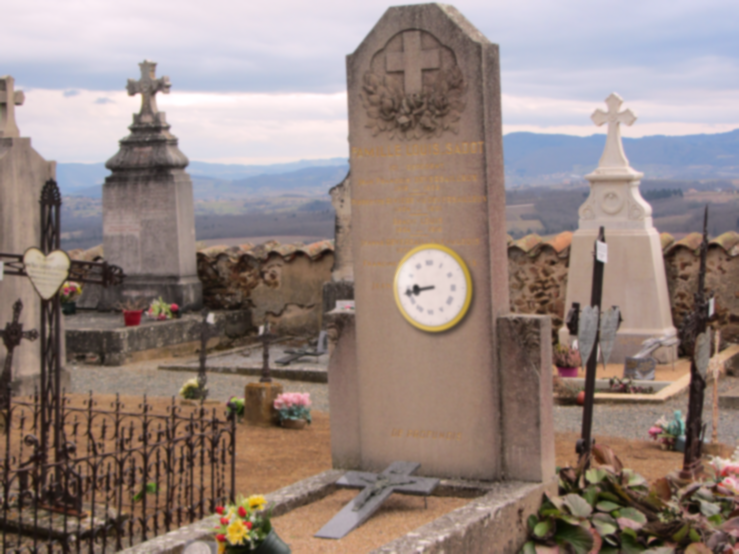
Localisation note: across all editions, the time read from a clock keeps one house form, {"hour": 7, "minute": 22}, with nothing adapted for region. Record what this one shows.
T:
{"hour": 8, "minute": 43}
